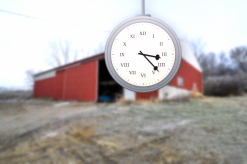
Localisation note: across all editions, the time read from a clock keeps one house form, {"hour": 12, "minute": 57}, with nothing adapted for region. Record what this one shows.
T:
{"hour": 3, "minute": 23}
